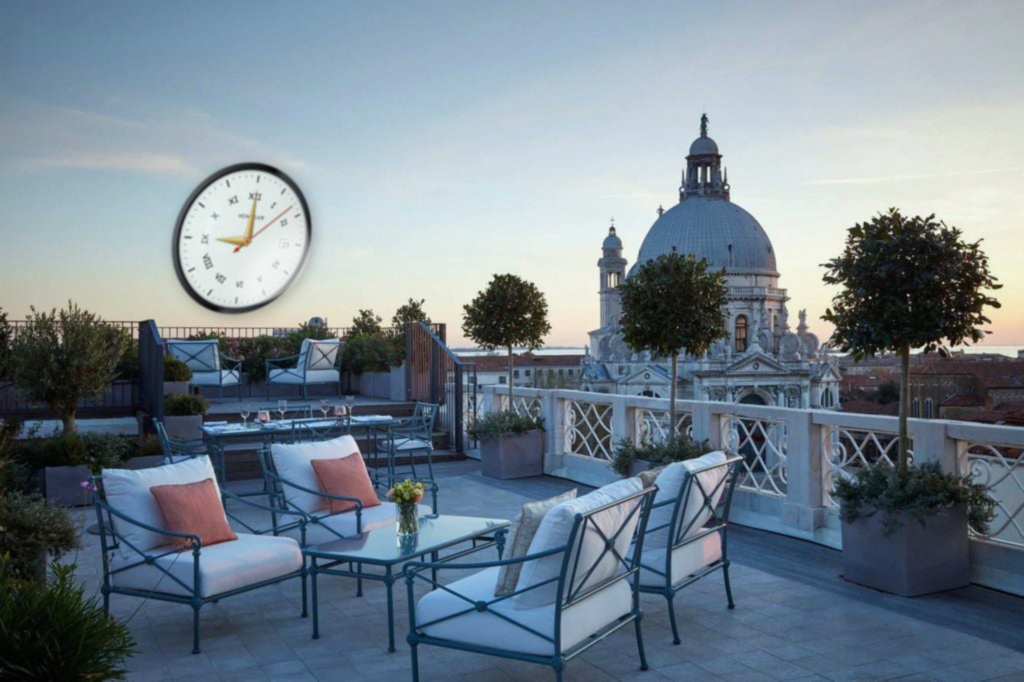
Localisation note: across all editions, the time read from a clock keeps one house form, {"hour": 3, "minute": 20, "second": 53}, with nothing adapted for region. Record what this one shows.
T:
{"hour": 9, "minute": 0, "second": 8}
